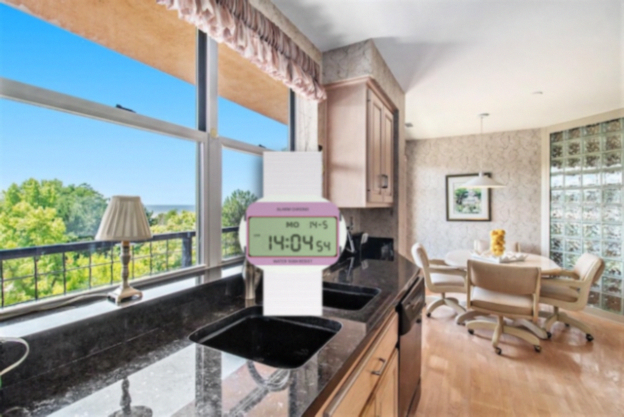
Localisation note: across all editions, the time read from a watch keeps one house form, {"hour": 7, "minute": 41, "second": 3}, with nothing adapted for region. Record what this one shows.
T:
{"hour": 14, "minute": 4, "second": 54}
